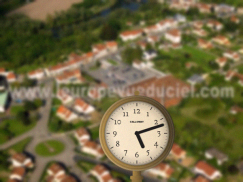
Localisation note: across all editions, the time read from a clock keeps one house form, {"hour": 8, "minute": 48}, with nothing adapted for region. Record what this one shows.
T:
{"hour": 5, "minute": 12}
